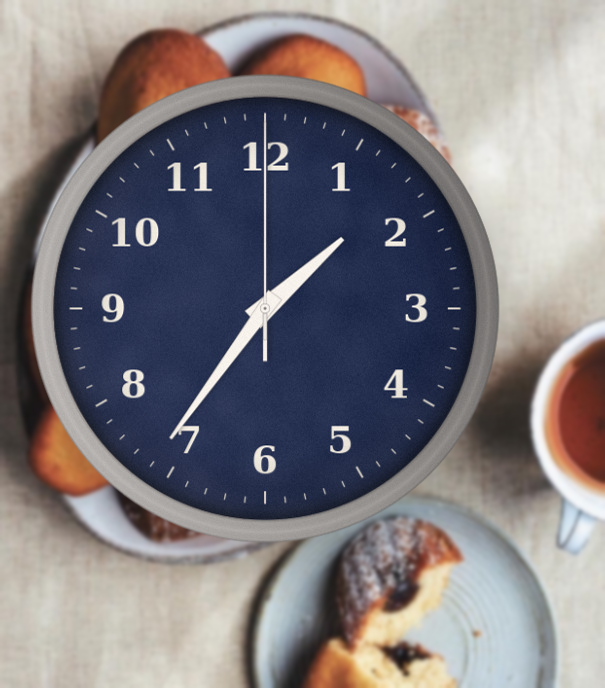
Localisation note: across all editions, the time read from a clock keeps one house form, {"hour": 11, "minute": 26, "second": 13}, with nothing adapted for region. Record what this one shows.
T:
{"hour": 1, "minute": 36, "second": 0}
